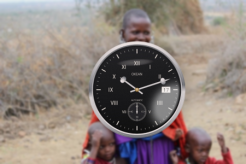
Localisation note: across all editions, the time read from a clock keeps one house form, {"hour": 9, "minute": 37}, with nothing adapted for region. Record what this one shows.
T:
{"hour": 10, "minute": 12}
